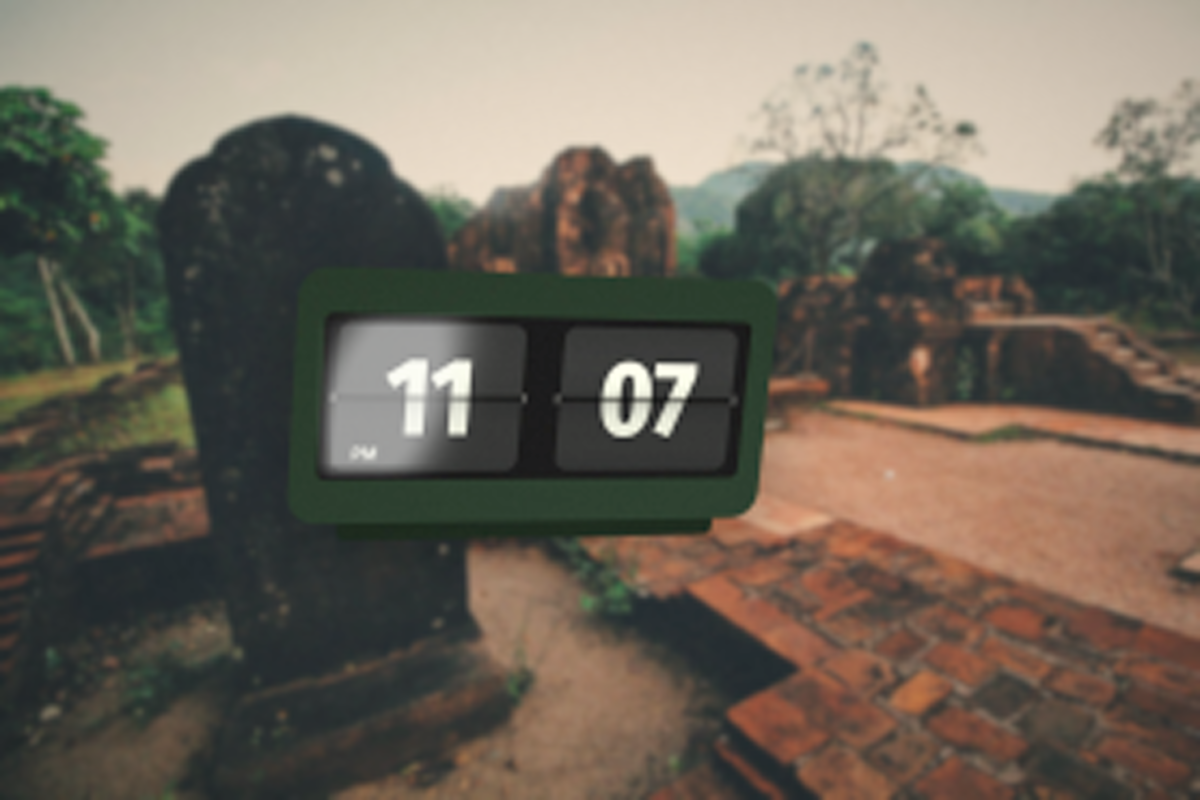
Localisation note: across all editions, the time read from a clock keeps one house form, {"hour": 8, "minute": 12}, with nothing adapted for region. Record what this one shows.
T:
{"hour": 11, "minute": 7}
